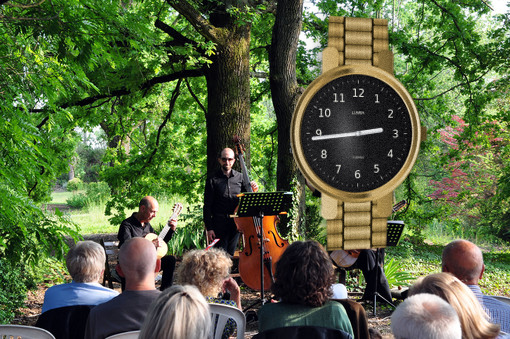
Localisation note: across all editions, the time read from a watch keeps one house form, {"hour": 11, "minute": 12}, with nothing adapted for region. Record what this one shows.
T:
{"hour": 2, "minute": 44}
